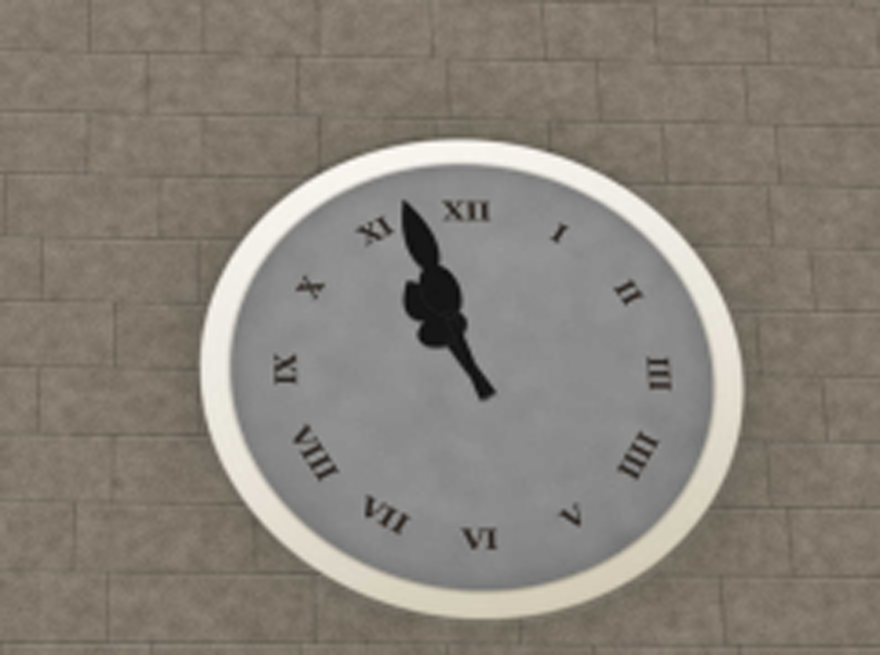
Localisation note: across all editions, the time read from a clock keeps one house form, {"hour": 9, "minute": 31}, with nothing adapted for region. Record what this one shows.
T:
{"hour": 10, "minute": 57}
